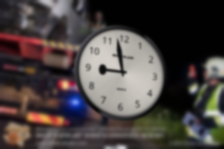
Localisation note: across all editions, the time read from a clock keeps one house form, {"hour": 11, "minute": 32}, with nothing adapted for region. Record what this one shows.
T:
{"hour": 8, "minute": 58}
